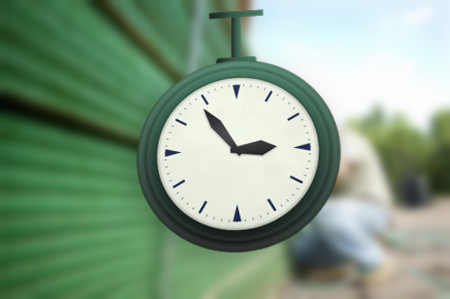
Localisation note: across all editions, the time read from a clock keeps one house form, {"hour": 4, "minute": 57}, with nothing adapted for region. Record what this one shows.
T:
{"hour": 2, "minute": 54}
